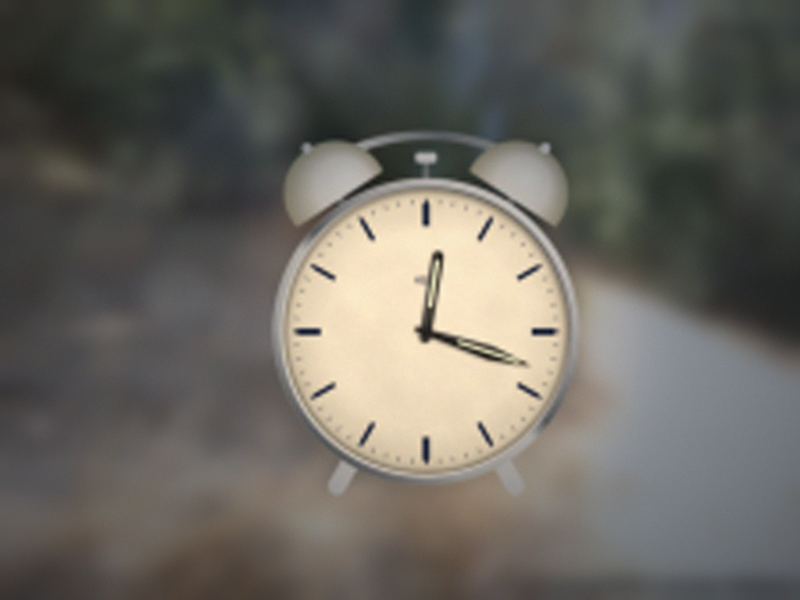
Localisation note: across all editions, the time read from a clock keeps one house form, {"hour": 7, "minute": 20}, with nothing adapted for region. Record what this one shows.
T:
{"hour": 12, "minute": 18}
